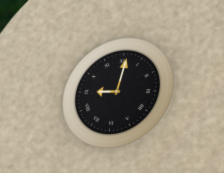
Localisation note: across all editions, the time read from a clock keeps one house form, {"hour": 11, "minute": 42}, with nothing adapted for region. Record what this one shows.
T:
{"hour": 9, "minute": 1}
